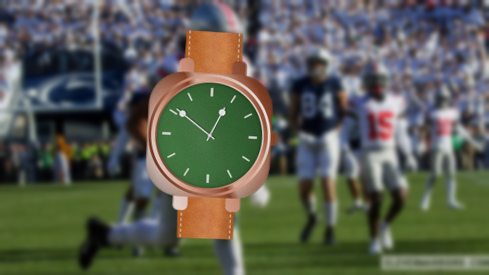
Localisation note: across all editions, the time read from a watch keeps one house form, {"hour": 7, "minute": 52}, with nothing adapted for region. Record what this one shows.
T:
{"hour": 12, "minute": 51}
